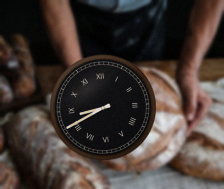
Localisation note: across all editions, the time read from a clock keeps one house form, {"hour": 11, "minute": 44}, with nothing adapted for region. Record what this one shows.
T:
{"hour": 8, "minute": 41}
